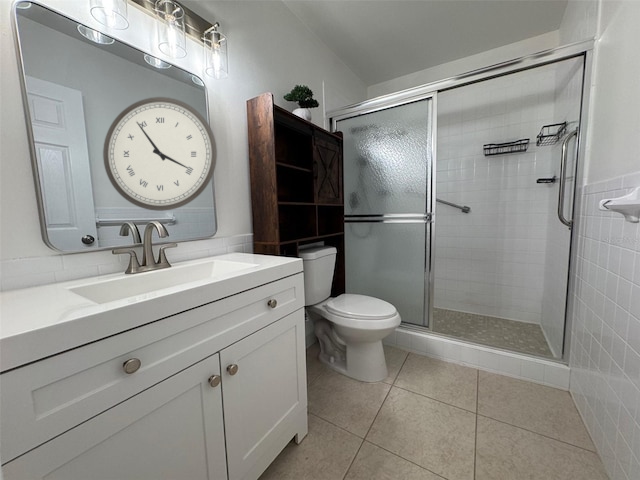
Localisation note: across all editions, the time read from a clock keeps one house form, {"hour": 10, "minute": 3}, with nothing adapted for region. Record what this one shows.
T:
{"hour": 3, "minute": 54}
